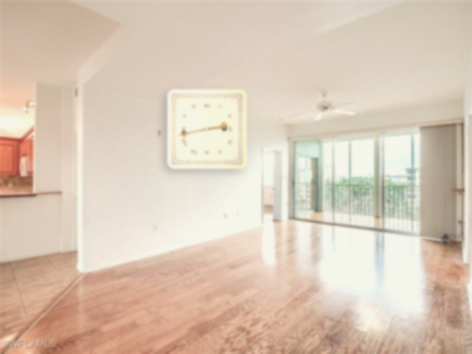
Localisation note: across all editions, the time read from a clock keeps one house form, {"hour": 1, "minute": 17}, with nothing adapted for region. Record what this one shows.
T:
{"hour": 2, "minute": 43}
